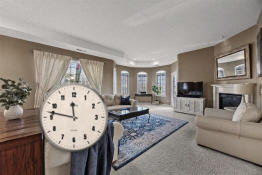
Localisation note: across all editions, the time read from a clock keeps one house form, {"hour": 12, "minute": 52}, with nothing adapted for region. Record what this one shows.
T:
{"hour": 11, "minute": 47}
